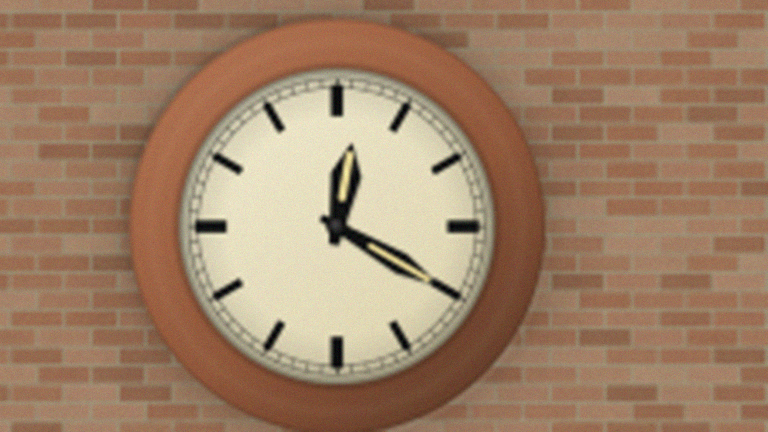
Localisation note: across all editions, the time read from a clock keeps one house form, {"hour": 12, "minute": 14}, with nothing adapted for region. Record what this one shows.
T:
{"hour": 12, "minute": 20}
